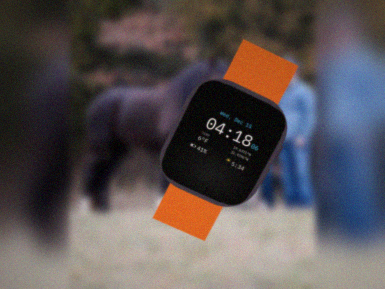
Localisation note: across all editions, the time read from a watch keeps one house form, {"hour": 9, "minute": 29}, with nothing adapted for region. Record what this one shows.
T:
{"hour": 4, "minute": 18}
